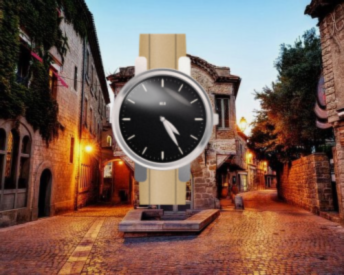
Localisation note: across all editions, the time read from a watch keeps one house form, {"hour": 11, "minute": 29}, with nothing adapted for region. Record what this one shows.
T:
{"hour": 4, "minute": 25}
